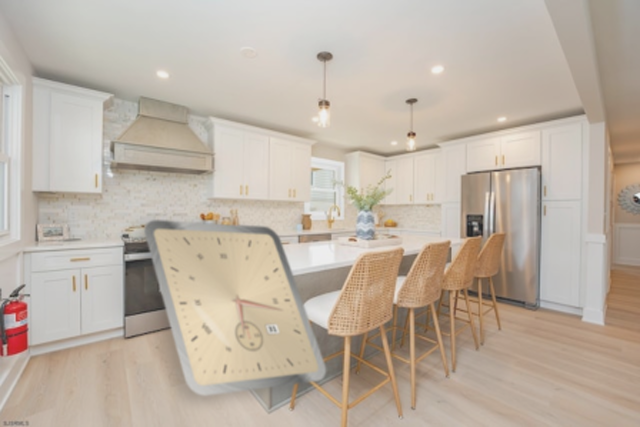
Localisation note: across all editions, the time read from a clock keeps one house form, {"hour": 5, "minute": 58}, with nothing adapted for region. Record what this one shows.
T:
{"hour": 6, "minute": 17}
